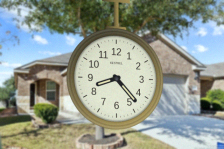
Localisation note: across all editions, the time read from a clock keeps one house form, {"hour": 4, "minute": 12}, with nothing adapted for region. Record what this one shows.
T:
{"hour": 8, "minute": 23}
